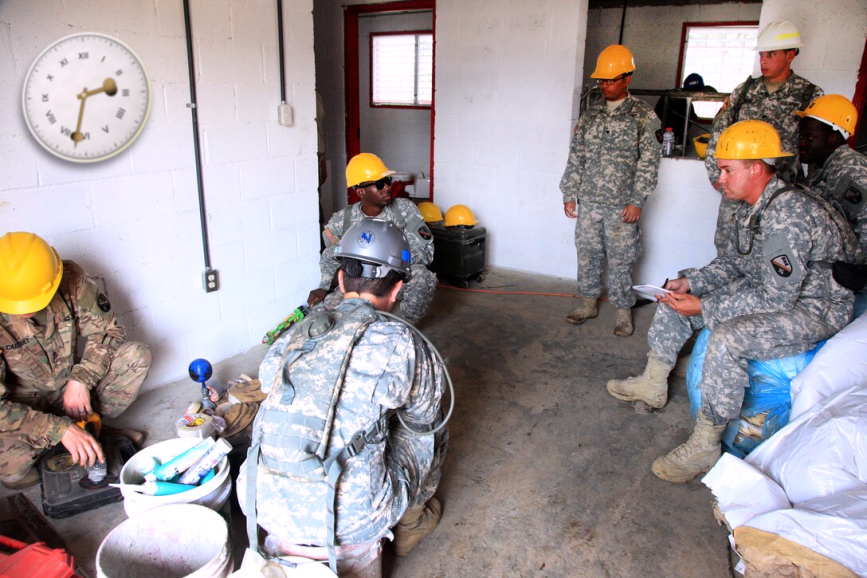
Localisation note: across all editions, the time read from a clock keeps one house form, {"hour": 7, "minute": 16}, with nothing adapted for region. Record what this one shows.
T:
{"hour": 2, "minute": 32}
